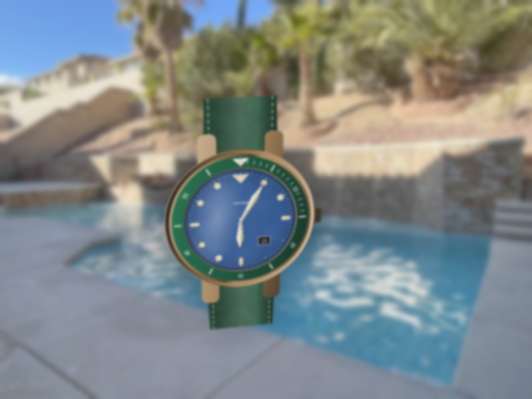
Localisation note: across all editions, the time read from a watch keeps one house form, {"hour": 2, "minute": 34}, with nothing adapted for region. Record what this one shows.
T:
{"hour": 6, "minute": 5}
